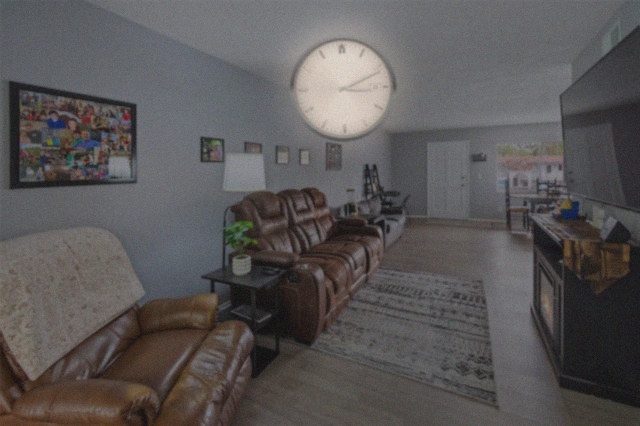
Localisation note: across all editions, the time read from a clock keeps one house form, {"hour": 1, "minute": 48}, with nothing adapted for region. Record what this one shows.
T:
{"hour": 3, "minute": 11}
